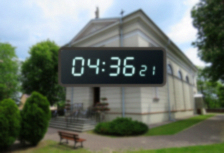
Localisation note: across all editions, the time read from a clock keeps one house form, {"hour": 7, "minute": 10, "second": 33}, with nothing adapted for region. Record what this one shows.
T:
{"hour": 4, "minute": 36, "second": 21}
